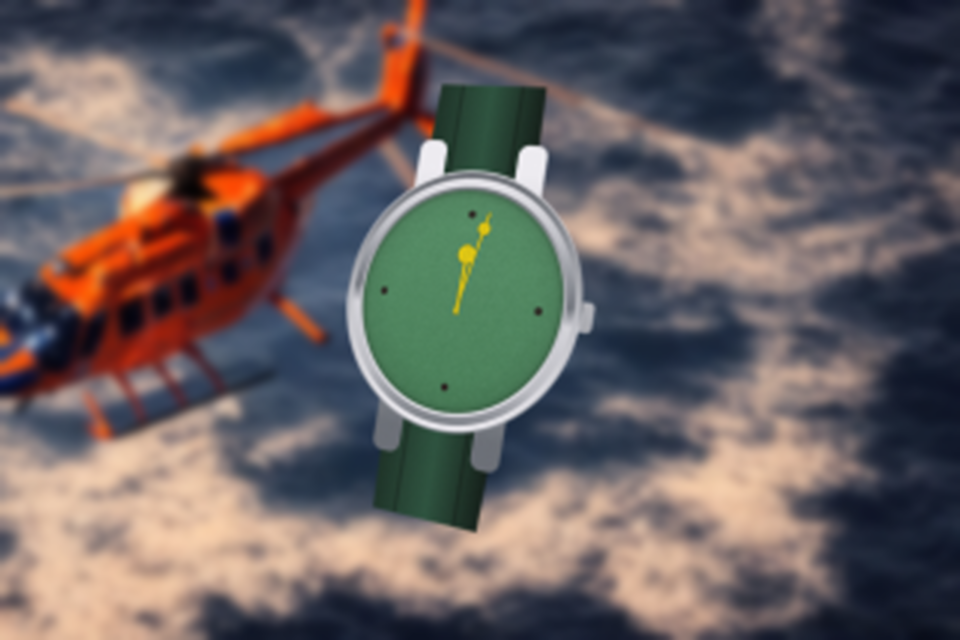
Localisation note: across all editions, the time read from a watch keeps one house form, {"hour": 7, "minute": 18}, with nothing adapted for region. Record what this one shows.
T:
{"hour": 12, "minute": 2}
